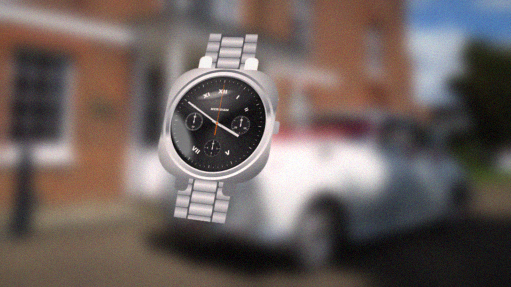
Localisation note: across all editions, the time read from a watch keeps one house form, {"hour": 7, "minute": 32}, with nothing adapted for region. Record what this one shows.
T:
{"hour": 3, "minute": 50}
